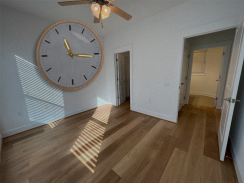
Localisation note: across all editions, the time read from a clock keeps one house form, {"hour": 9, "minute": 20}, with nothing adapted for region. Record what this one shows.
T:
{"hour": 11, "minute": 16}
